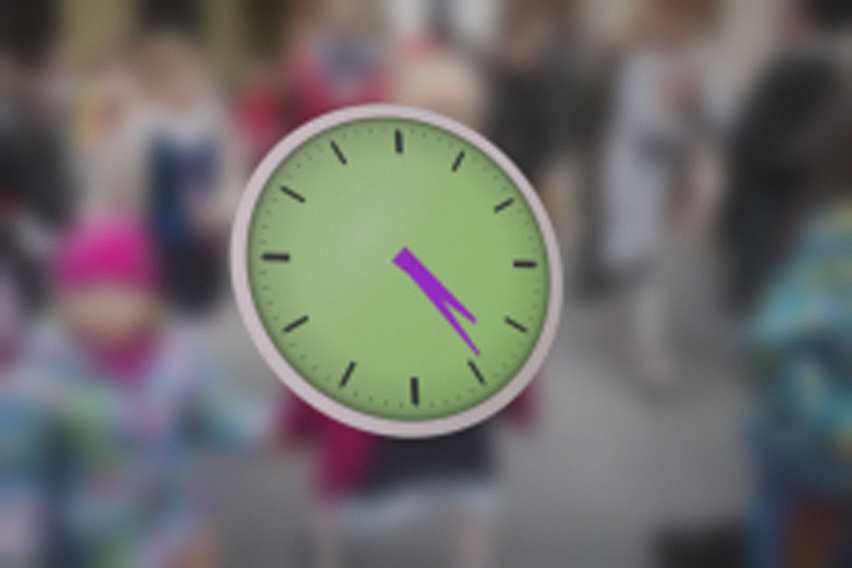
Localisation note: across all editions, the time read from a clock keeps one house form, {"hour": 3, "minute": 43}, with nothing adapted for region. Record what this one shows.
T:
{"hour": 4, "minute": 24}
